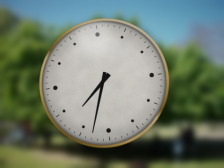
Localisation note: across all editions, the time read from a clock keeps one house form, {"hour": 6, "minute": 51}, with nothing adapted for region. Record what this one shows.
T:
{"hour": 7, "minute": 33}
